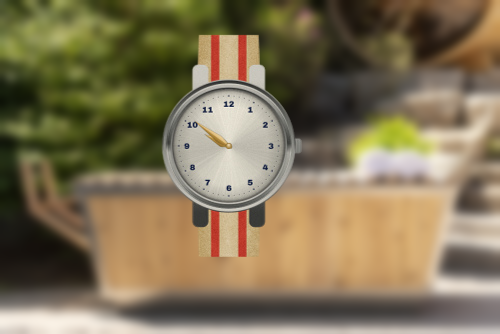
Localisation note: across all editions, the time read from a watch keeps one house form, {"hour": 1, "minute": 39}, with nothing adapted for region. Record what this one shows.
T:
{"hour": 9, "minute": 51}
